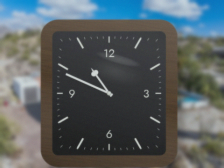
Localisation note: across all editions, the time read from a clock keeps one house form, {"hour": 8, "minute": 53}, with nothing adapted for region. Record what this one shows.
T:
{"hour": 10, "minute": 49}
